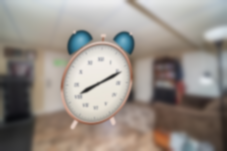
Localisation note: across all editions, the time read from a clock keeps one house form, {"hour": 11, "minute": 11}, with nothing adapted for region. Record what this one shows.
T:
{"hour": 8, "minute": 11}
